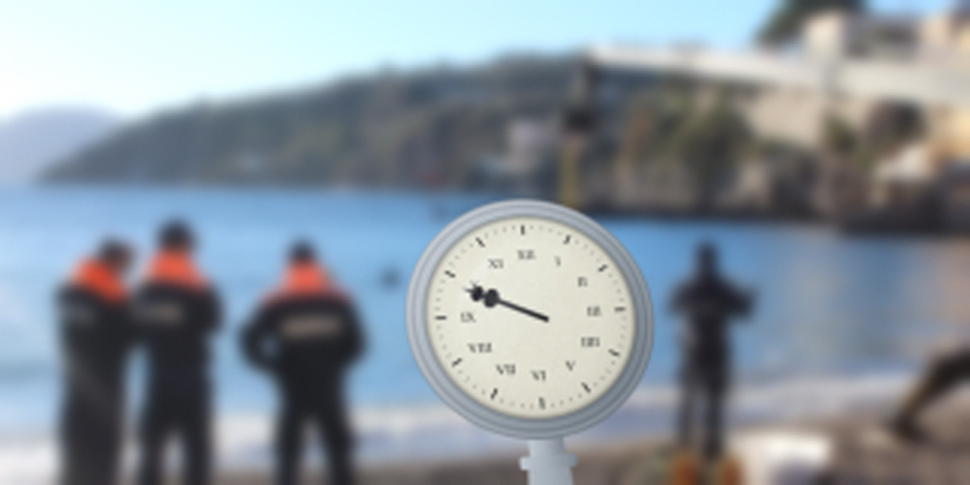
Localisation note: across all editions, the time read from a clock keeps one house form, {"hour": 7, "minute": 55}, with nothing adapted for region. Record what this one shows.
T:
{"hour": 9, "minute": 49}
